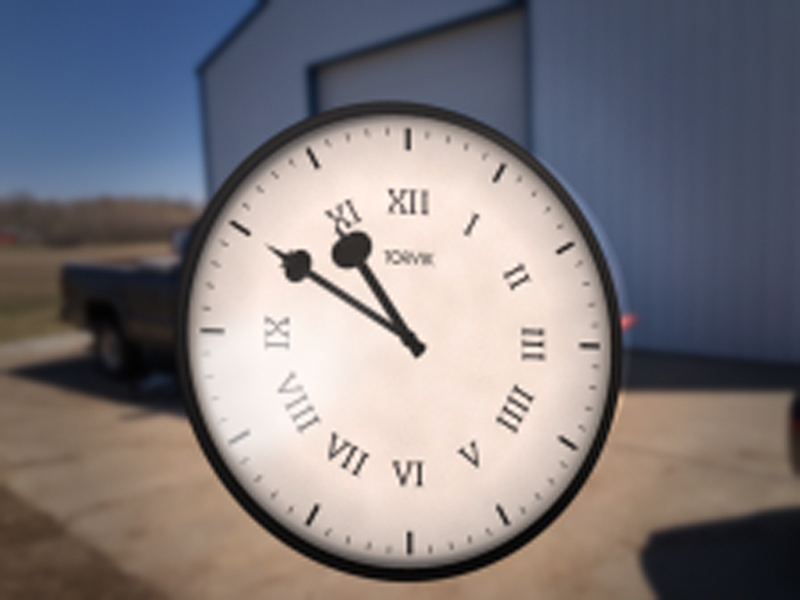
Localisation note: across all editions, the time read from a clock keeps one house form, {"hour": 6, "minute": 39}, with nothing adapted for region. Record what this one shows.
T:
{"hour": 10, "minute": 50}
